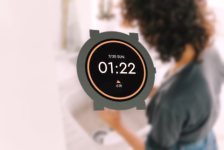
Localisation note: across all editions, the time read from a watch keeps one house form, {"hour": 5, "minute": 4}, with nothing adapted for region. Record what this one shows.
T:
{"hour": 1, "minute": 22}
